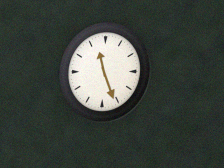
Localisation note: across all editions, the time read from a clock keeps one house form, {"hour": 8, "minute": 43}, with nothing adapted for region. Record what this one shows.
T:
{"hour": 11, "minute": 26}
